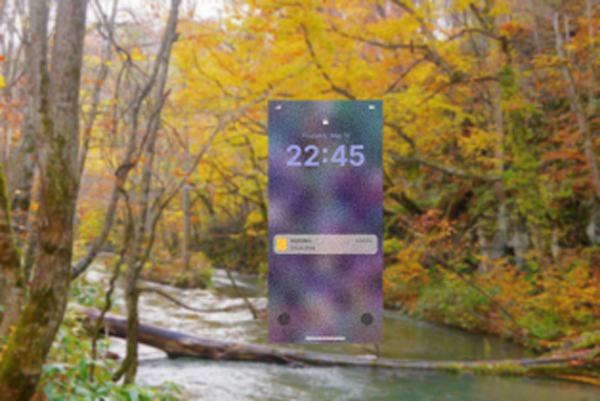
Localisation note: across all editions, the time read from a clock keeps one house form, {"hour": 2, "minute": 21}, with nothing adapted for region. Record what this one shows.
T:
{"hour": 22, "minute": 45}
